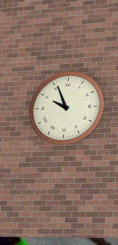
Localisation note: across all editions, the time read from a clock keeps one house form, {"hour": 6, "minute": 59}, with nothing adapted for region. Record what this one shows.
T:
{"hour": 9, "minute": 56}
